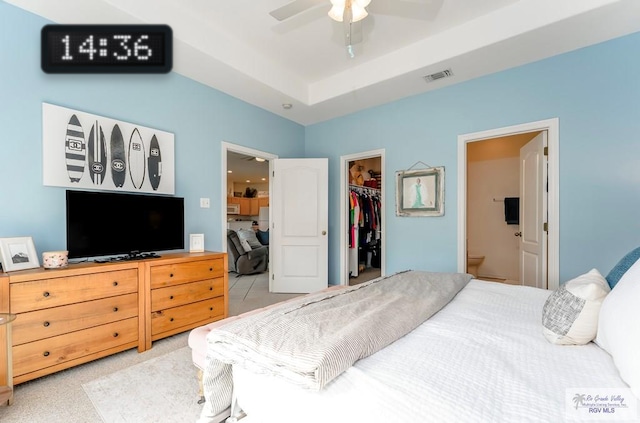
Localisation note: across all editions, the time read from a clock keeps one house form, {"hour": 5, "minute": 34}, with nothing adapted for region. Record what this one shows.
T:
{"hour": 14, "minute": 36}
